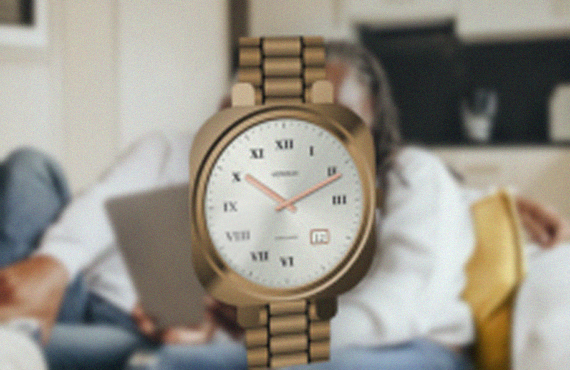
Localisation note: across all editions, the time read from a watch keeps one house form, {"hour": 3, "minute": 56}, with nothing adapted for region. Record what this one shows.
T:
{"hour": 10, "minute": 11}
